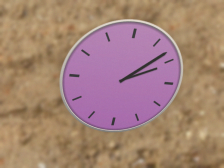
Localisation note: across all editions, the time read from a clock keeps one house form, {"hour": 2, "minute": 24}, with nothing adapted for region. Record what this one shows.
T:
{"hour": 2, "minute": 8}
